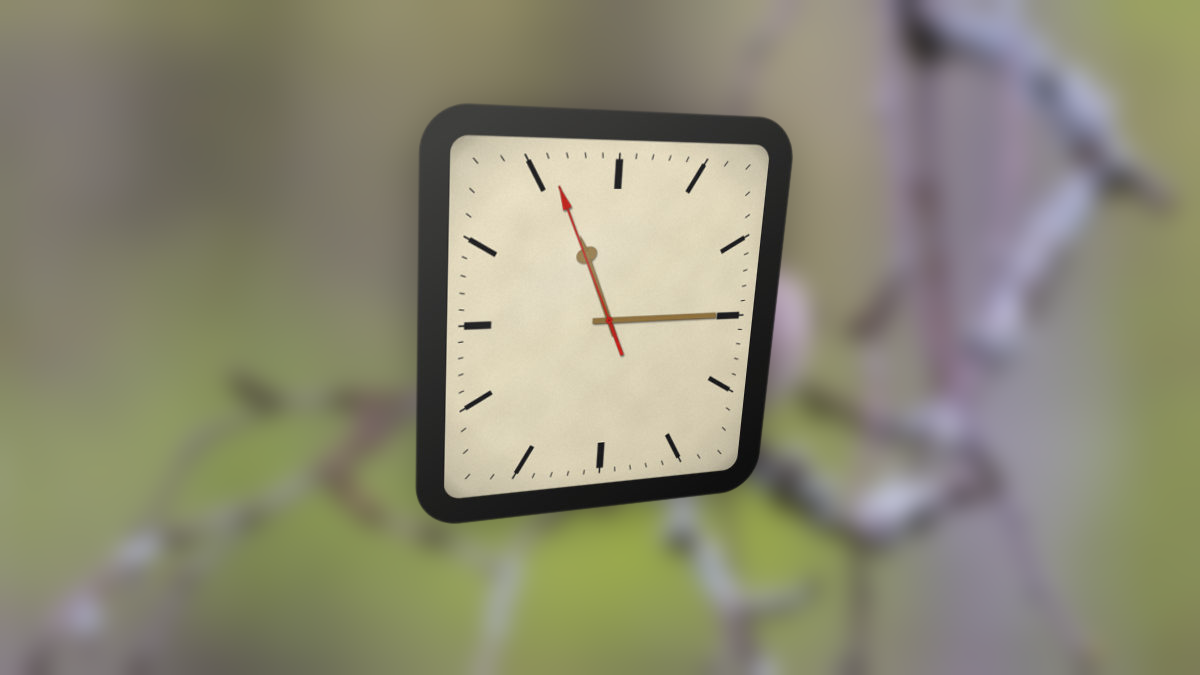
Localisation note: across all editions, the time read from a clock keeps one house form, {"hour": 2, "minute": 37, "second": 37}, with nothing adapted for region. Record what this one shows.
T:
{"hour": 11, "minute": 14, "second": 56}
